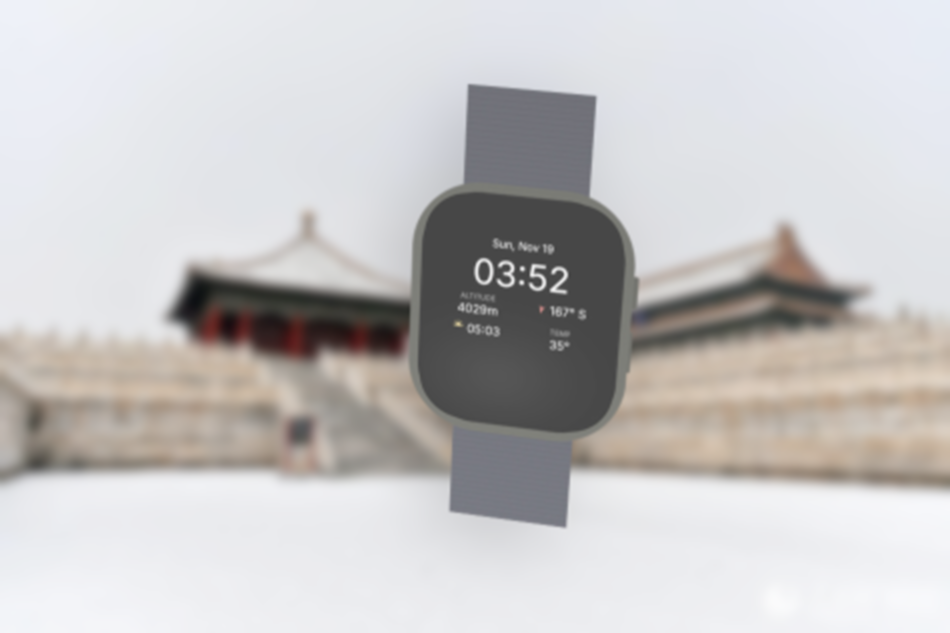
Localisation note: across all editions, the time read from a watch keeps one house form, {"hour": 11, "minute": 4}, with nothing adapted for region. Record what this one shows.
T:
{"hour": 3, "minute": 52}
